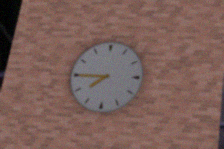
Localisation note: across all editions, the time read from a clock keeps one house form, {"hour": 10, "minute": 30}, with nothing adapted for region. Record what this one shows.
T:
{"hour": 7, "minute": 45}
